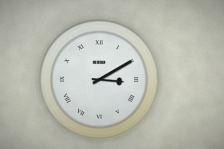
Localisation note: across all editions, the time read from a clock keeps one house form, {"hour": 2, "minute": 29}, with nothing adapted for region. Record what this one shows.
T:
{"hour": 3, "minute": 10}
